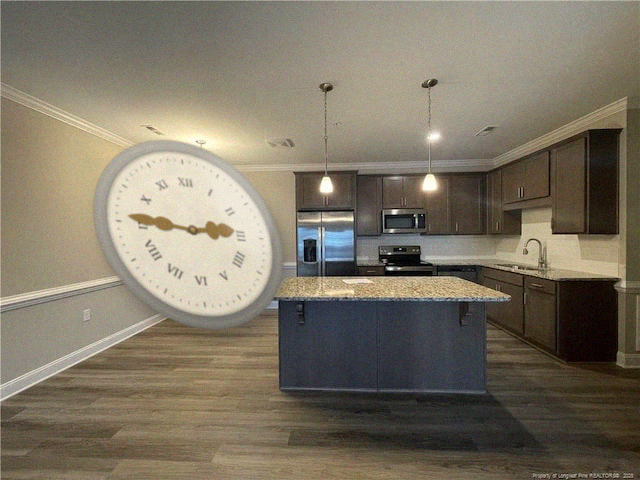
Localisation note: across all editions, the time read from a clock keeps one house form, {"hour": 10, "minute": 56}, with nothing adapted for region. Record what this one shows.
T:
{"hour": 2, "minute": 46}
